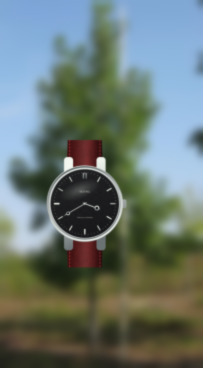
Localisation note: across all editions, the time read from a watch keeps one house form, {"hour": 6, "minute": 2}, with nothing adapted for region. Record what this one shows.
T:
{"hour": 3, "minute": 40}
